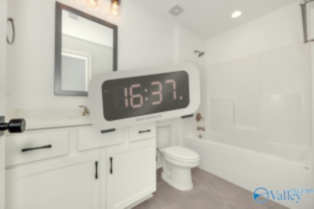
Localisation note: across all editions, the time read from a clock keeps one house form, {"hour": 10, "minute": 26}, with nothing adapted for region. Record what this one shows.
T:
{"hour": 16, "minute": 37}
